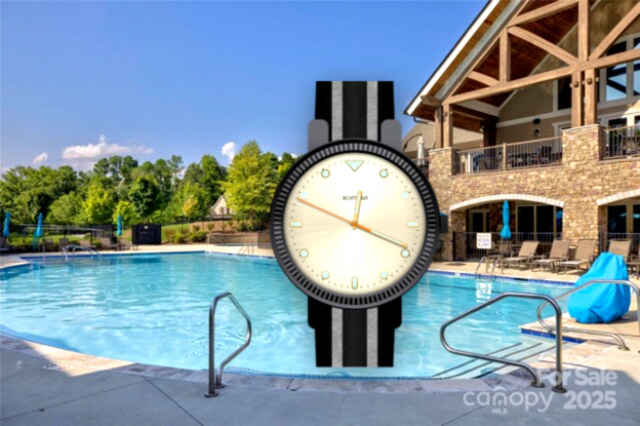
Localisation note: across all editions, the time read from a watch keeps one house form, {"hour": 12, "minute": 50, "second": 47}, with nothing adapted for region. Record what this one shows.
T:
{"hour": 12, "minute": 18, "second": 49}
